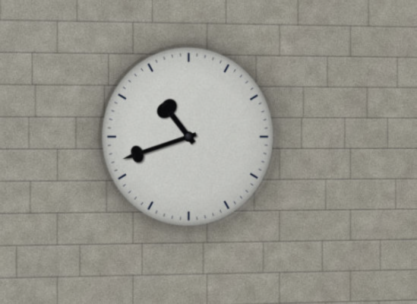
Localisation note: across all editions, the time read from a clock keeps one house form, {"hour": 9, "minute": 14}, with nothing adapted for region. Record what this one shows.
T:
{"hour": 10, "minute": 42}
